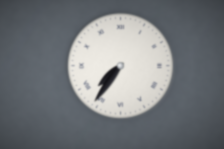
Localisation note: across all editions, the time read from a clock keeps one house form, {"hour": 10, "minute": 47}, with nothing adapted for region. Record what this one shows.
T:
{"hour": 7, "minute": 36}
